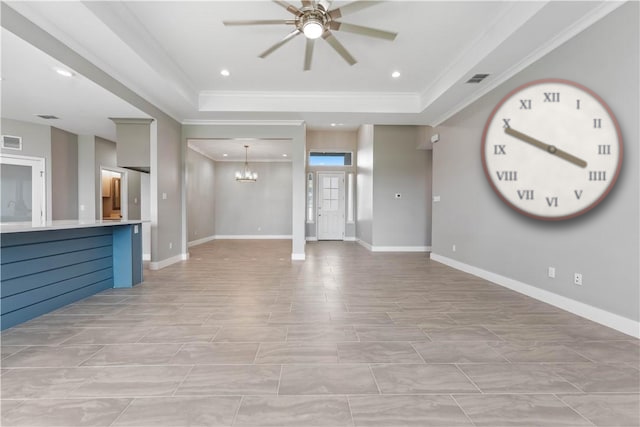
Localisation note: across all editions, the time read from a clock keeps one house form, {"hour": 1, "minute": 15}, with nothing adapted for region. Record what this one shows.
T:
{"hour": 3, "minute": 49}
